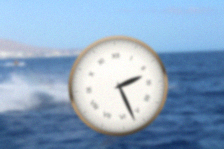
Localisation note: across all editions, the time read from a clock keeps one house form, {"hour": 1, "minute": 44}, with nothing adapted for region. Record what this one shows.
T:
{"hour": 2, "minute": 27}
